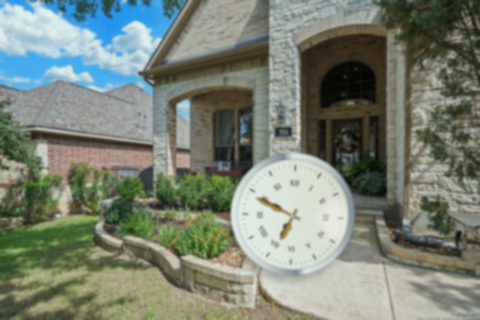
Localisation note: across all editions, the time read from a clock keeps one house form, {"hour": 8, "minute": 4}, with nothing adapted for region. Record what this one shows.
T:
{"hour": 6, "minute": 49}
